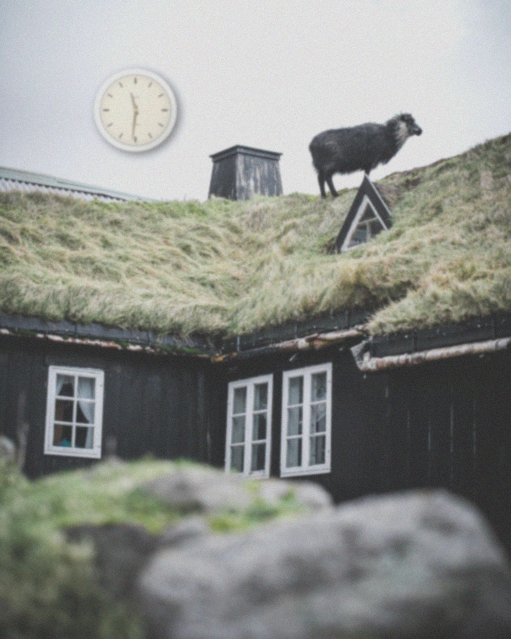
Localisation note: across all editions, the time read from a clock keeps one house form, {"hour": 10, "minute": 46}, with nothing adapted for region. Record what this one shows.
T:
{"hour": 11, "minute": 31}
